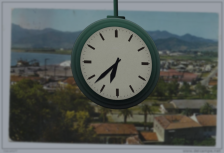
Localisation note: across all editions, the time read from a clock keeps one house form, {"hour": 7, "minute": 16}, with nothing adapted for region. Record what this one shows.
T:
{"hour": 6, "minute": 38}
